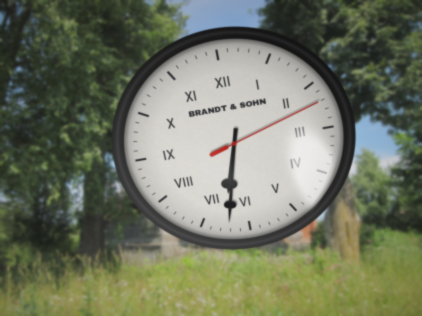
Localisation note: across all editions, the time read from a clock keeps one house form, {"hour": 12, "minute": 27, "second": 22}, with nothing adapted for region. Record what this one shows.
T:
{"hour": 6, "minute": 32, "second": 12}
